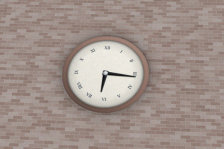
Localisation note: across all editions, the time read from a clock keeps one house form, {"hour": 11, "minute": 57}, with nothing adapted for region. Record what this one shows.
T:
{"hour": 6, "minute": 16}
